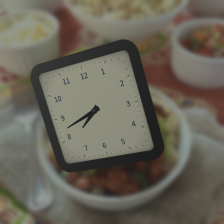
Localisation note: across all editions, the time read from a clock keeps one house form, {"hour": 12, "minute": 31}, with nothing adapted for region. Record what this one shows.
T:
{"hour": 7, "minute": 42}
